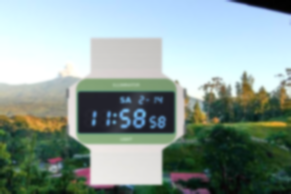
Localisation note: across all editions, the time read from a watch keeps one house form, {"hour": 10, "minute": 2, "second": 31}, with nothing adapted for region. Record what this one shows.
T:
{"hour": 11, "minute": 58, "second": 58}
